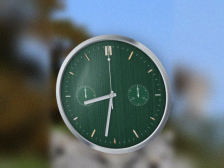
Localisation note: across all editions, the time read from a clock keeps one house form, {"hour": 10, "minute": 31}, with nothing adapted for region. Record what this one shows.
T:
{"hour": 8, "minute": 32}
